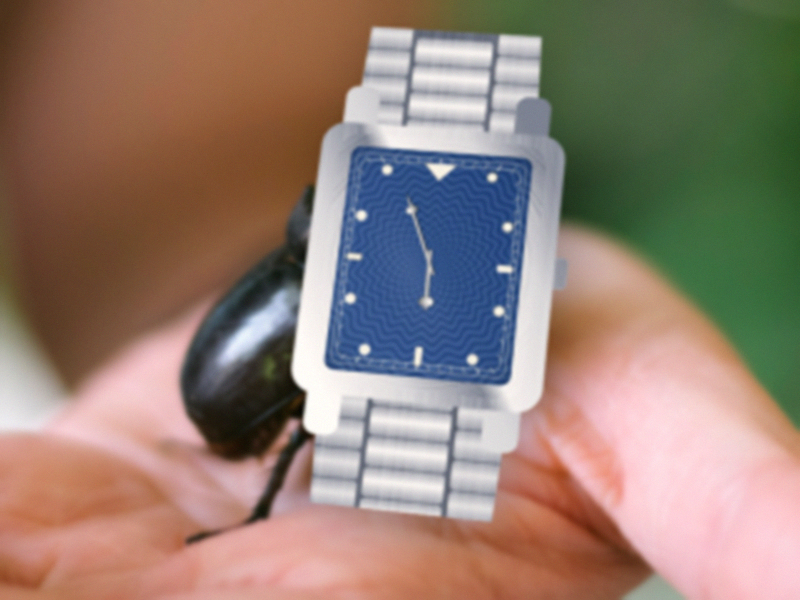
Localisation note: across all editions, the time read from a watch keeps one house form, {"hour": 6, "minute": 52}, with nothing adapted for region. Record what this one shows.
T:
{"hour": 5, "minute": 56}
